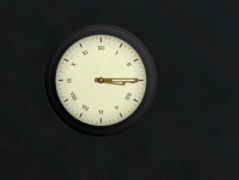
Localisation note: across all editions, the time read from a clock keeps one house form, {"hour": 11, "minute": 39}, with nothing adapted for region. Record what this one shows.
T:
{"hour": 3, "minute": 15}
